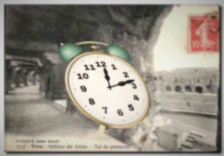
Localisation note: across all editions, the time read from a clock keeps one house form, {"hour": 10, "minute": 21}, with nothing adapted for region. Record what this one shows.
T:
{"hour": 12, "minute": 13}
